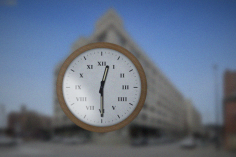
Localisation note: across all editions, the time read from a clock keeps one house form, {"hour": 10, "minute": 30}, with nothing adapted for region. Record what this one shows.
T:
{"hour": 12, "minute": 30}
